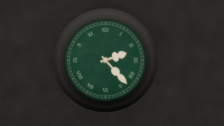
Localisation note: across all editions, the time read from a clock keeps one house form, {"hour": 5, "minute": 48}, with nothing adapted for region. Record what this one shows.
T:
{"hour": 2, "minute": 23}
